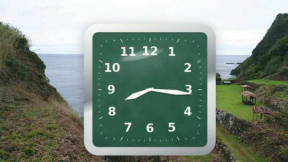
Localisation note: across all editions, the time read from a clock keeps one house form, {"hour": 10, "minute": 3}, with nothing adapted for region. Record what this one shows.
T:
{"hour": 8, "minute": 16}
